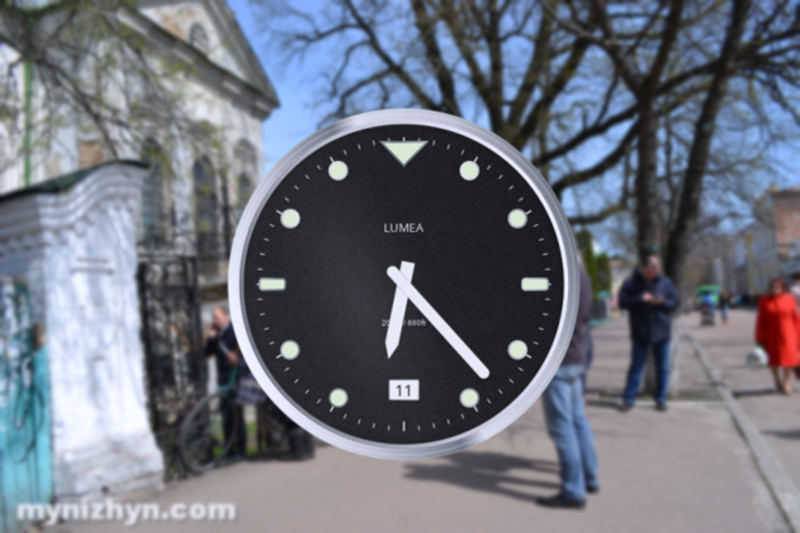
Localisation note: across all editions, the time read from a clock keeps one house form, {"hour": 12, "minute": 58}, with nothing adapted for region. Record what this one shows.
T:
{"hour": 6, "minute": 23}
